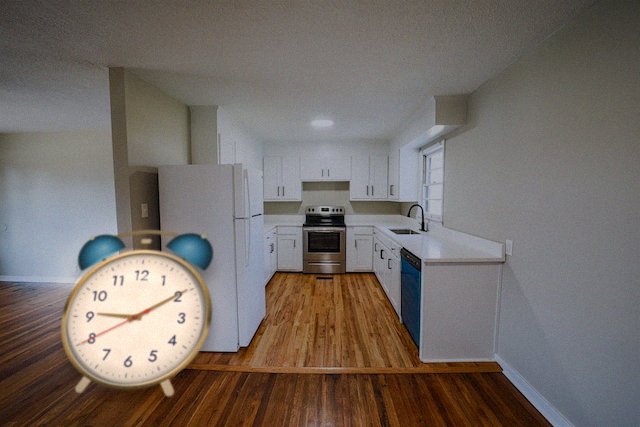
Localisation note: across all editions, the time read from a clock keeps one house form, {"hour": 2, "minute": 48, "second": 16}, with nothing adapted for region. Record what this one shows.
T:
{"hour": 9, "minute": 9, "second": 40}
